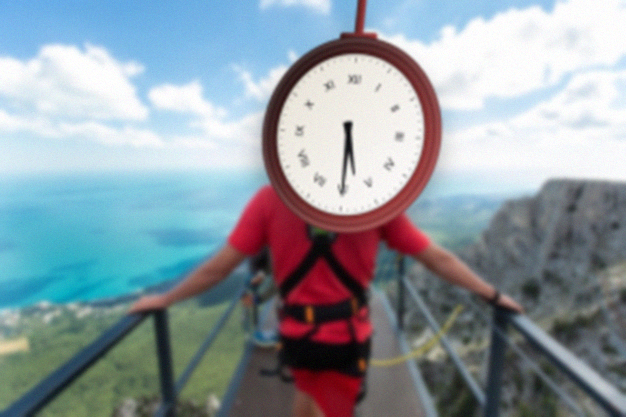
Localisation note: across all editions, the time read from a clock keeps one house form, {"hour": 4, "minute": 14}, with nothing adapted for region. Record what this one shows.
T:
{"hour": 5, "minute": 30}
